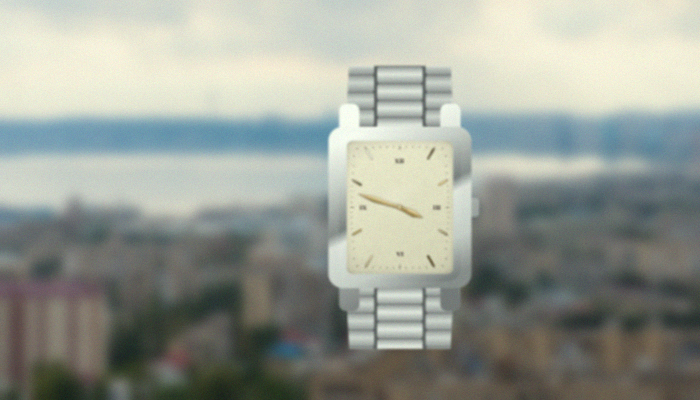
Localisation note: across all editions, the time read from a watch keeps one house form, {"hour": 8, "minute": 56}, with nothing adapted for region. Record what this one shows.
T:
{"hour": 3, "minute": 48}
